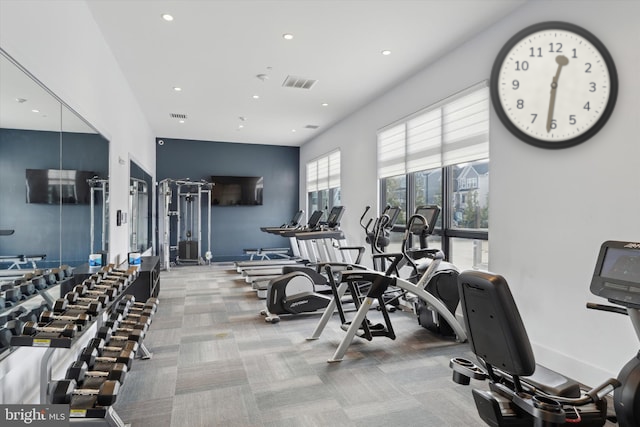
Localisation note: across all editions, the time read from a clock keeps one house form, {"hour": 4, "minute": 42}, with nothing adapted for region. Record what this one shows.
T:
{"hour": 12, "minute": 31}
